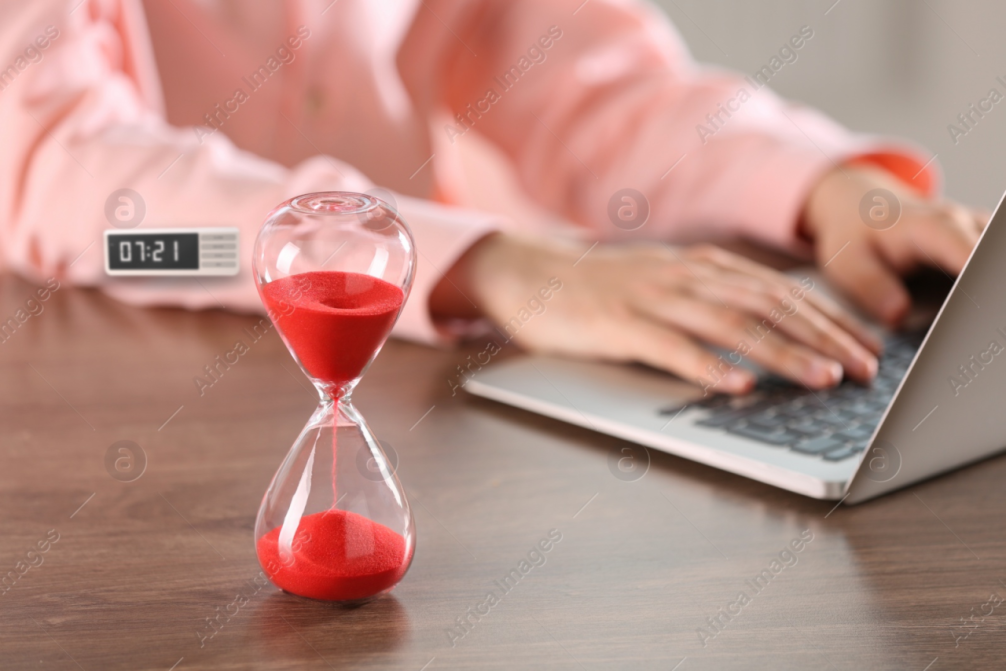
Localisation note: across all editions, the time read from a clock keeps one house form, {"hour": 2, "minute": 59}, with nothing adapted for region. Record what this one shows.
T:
{"hour": 7, "minute": 21}
